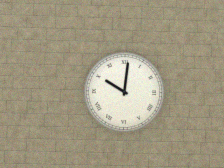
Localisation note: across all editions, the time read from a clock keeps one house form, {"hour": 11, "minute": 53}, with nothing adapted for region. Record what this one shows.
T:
{"hour": 10, "minute": 1}
